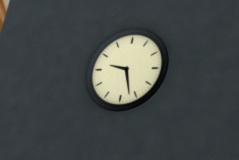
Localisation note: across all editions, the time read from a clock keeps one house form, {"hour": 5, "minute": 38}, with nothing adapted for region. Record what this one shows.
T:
{"hour": 9, "minute": 27}
